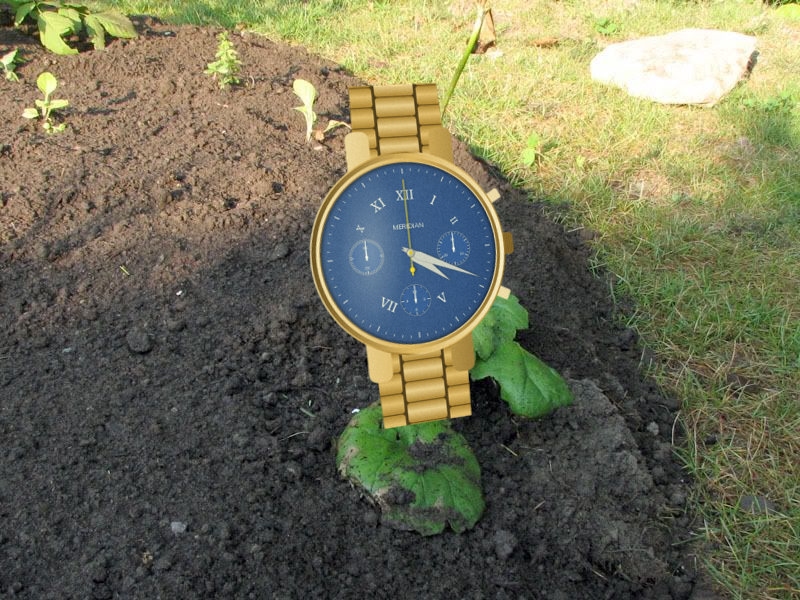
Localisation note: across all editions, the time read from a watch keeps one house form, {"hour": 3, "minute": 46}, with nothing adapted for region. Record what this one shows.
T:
{"hour": 4, "minute": 19}
